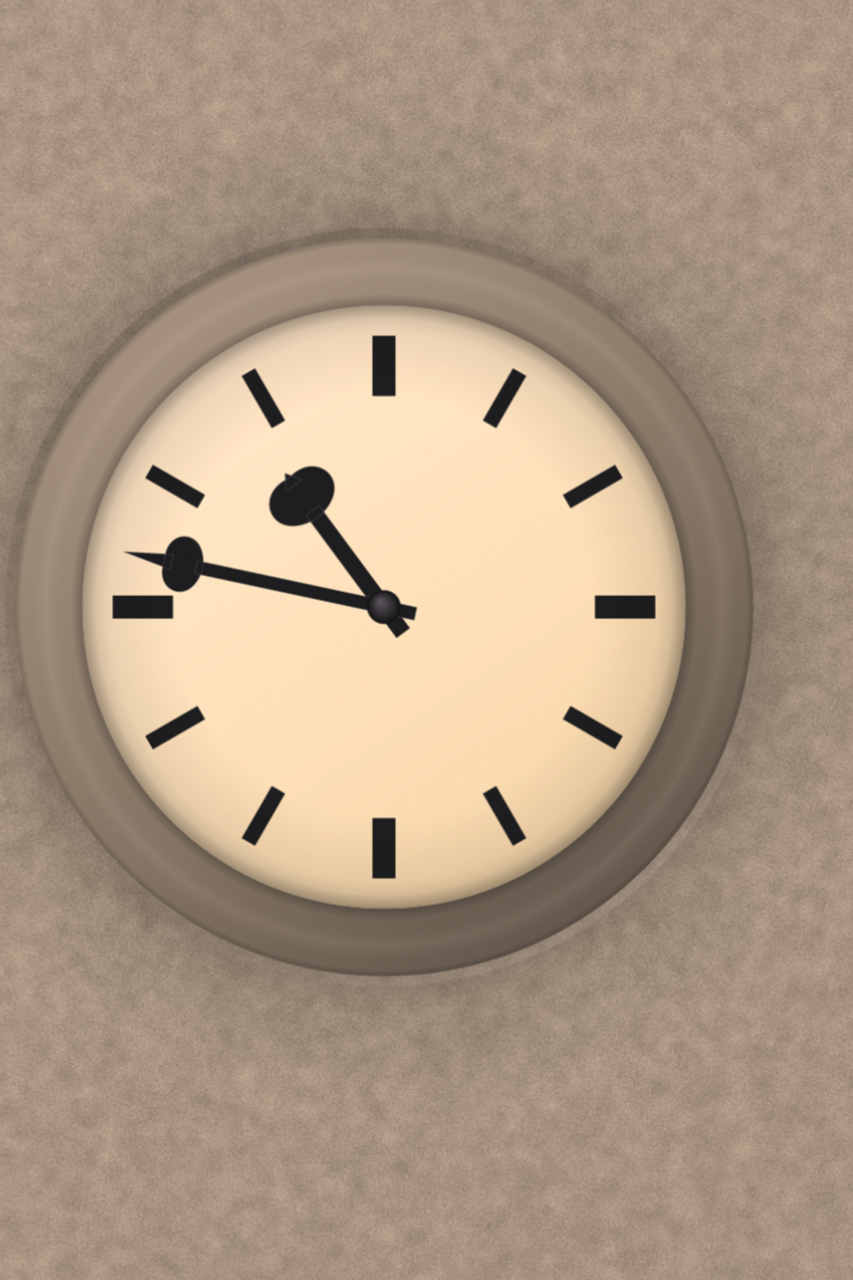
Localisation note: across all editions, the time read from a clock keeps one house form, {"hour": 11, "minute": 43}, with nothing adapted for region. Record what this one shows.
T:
{"hour": 10, "minute": 47}
